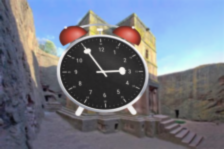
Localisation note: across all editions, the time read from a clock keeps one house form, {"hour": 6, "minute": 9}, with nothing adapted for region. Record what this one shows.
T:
{"hour": 2, "minute": 55}
